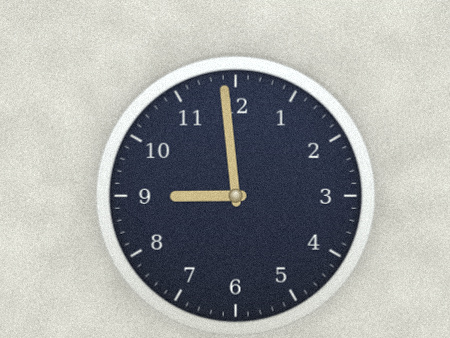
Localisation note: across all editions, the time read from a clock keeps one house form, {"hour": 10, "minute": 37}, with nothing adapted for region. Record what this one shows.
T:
{"hour": 8, "minute": 59}
